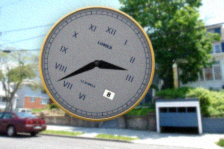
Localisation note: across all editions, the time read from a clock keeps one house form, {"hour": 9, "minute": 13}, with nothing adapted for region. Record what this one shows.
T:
{"hour": 2, "minute": 37}
